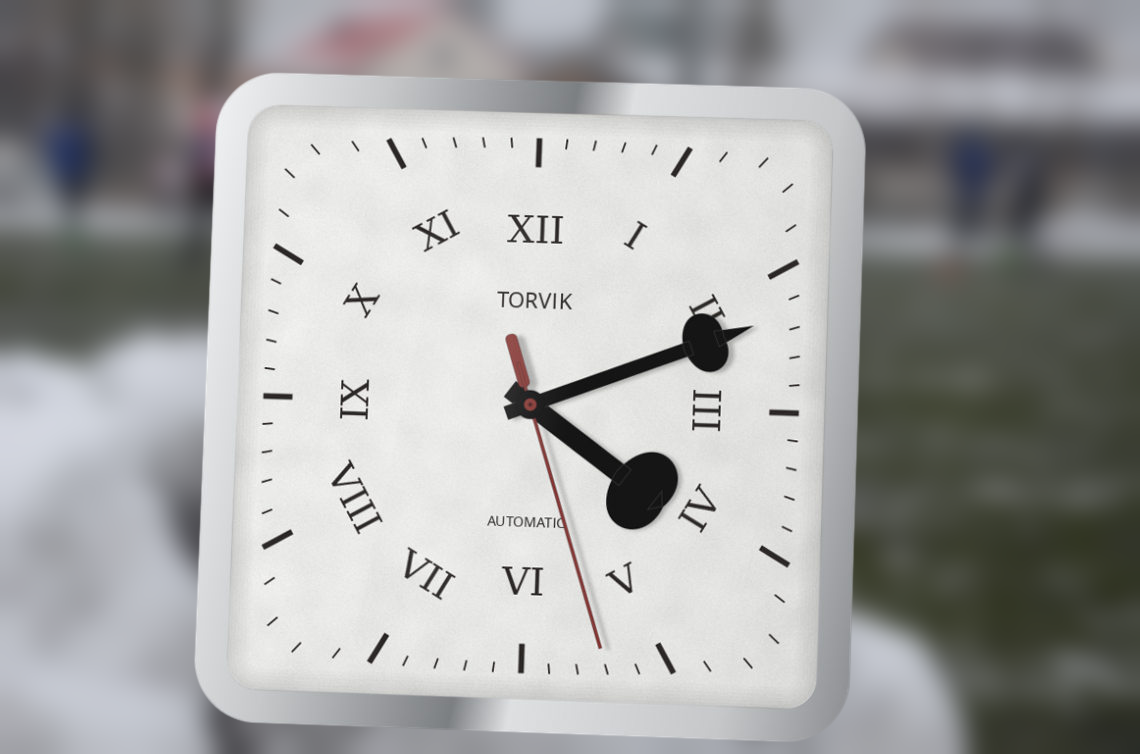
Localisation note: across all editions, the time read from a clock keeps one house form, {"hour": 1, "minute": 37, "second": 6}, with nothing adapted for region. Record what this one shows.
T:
{"hour": 4, "minute": 11, "second": 27}
